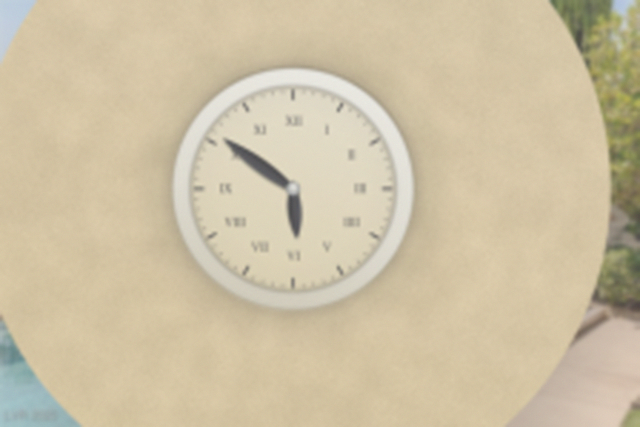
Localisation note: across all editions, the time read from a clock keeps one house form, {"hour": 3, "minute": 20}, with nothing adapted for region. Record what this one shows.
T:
{"hour": 5, "minute": 51}
